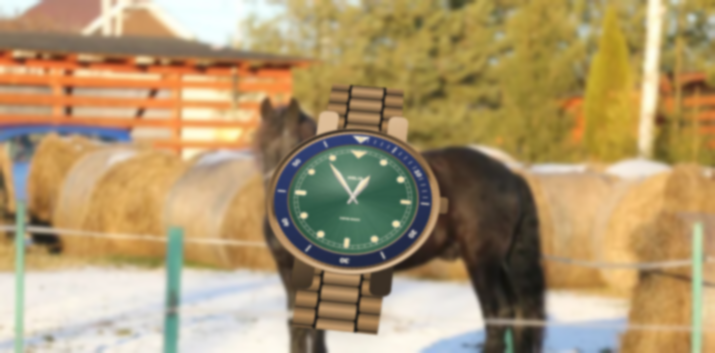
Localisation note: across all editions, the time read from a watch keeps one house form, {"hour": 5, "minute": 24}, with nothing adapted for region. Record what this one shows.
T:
{"hour": 12, "minute": 54}
